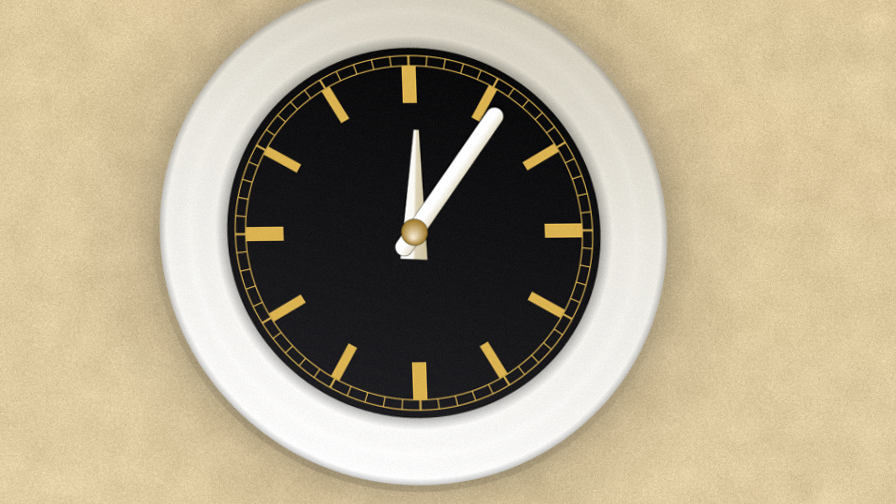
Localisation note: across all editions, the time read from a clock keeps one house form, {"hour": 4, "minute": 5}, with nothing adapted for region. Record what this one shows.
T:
{"hour": 12, "minute": 6}
